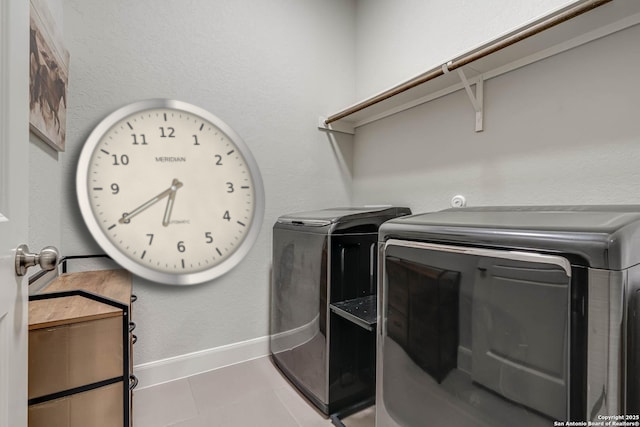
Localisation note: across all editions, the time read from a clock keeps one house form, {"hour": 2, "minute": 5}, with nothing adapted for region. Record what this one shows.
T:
{"hour": 6, "minute": 40}
